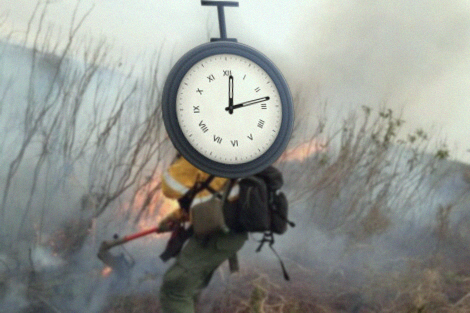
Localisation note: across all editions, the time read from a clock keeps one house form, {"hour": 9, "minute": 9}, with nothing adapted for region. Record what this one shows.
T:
{"hour": 12, "minute": 13}
